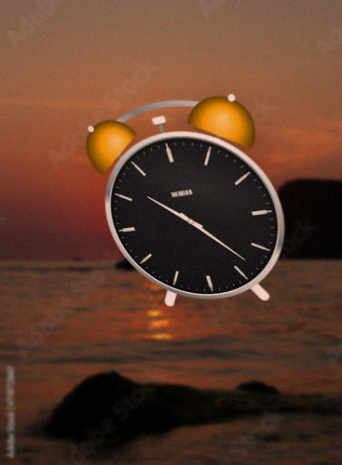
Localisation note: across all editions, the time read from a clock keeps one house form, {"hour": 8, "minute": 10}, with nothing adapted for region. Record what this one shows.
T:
{"hour": 10, "minute": 23}
